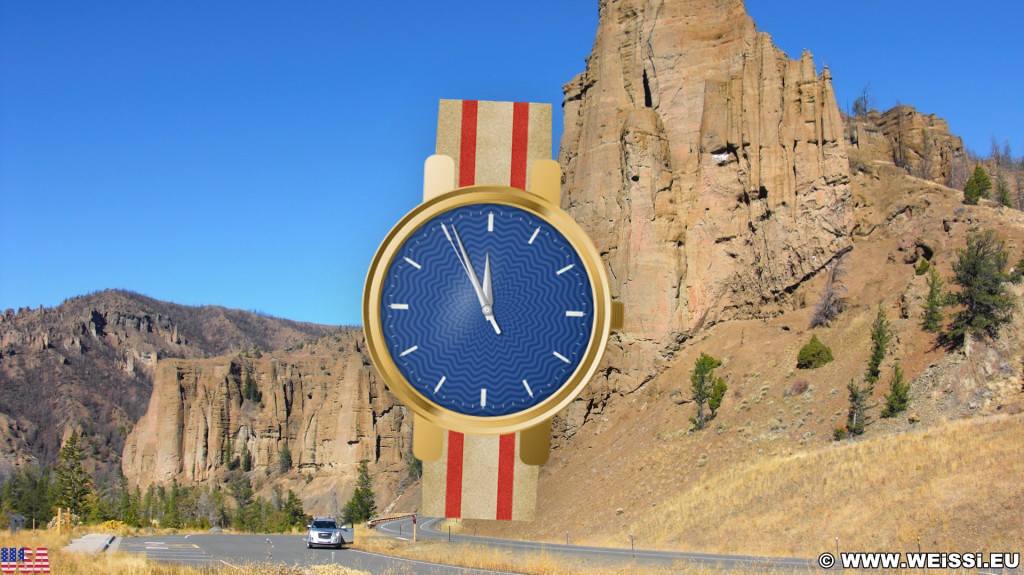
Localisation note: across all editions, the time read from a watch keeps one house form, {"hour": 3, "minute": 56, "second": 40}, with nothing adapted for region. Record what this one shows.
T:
{"hour": 11, "minute": 55, "second": 55}
